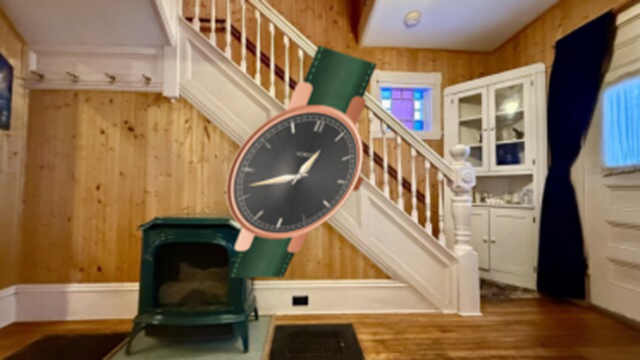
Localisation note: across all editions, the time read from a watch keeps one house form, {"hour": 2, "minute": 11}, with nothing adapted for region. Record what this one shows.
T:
{"hour": 12, "minute": 42}
